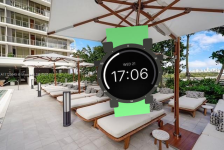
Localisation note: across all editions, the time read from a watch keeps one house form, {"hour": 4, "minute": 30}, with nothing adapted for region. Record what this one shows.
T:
{"hour": 17, "minute": 6}
